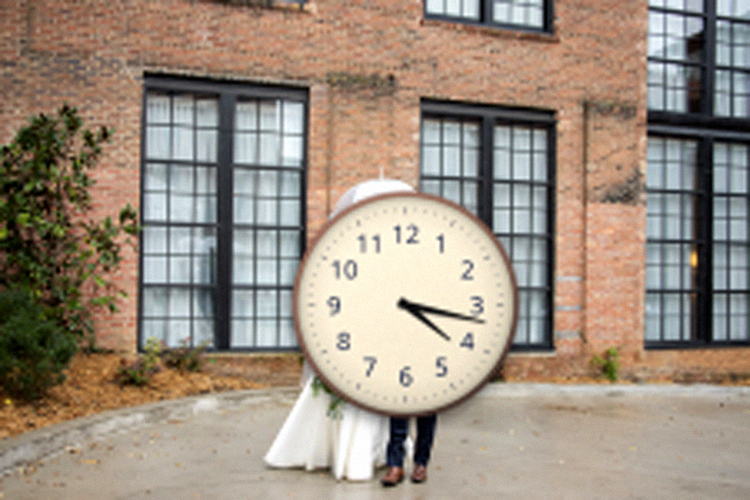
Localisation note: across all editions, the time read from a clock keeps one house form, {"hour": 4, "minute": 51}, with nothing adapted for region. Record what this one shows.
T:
{"hour": 4, "minute": 17}
